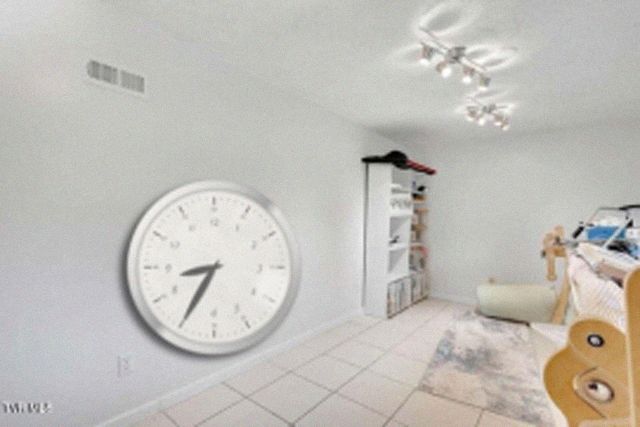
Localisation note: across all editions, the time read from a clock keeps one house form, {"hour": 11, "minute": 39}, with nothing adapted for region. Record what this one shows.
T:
{"hour": 8, "minute": 35}
